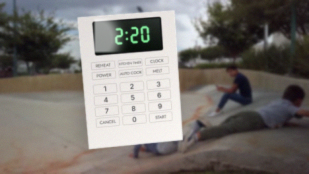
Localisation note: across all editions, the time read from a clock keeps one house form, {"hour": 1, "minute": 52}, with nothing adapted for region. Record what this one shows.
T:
{"hour": 2, "minute": 20}
